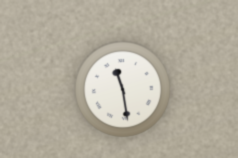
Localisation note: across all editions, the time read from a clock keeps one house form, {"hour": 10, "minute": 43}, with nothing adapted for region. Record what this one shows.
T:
{"hour": 11, "minute": 29}
